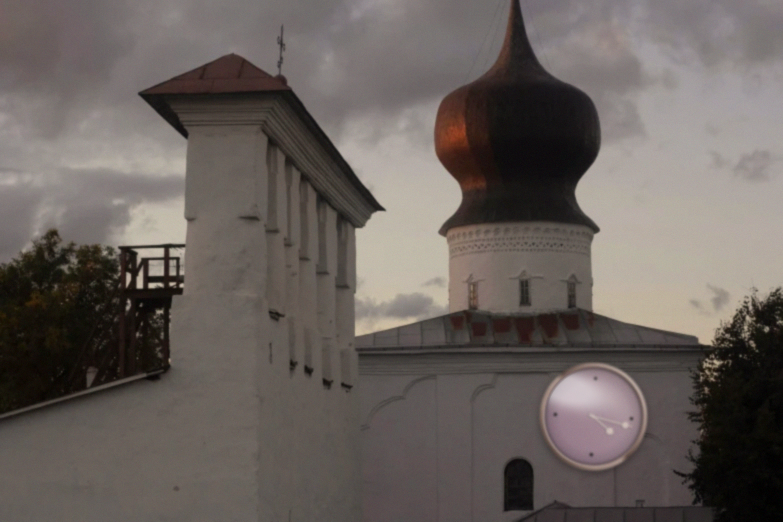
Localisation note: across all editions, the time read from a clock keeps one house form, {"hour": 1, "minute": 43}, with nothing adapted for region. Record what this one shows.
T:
{"hour": 4, "minute": 17}
